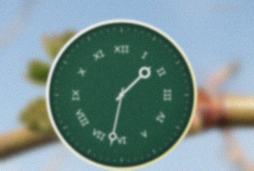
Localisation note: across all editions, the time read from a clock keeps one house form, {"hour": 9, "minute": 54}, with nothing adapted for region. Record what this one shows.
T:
{"hour": 1, "minute": 32}
